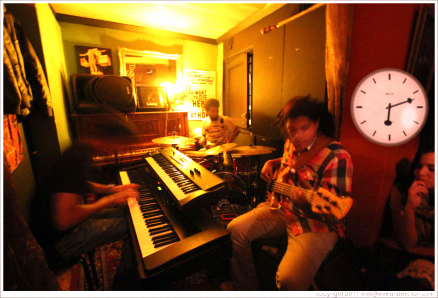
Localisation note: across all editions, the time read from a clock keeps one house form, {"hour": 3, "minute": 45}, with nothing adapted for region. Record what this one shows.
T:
{"hour": 6, "minute": 12}
